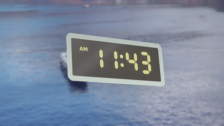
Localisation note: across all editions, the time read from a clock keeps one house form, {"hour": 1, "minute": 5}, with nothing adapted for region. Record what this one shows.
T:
{"hour": 11, "minute": 43}
